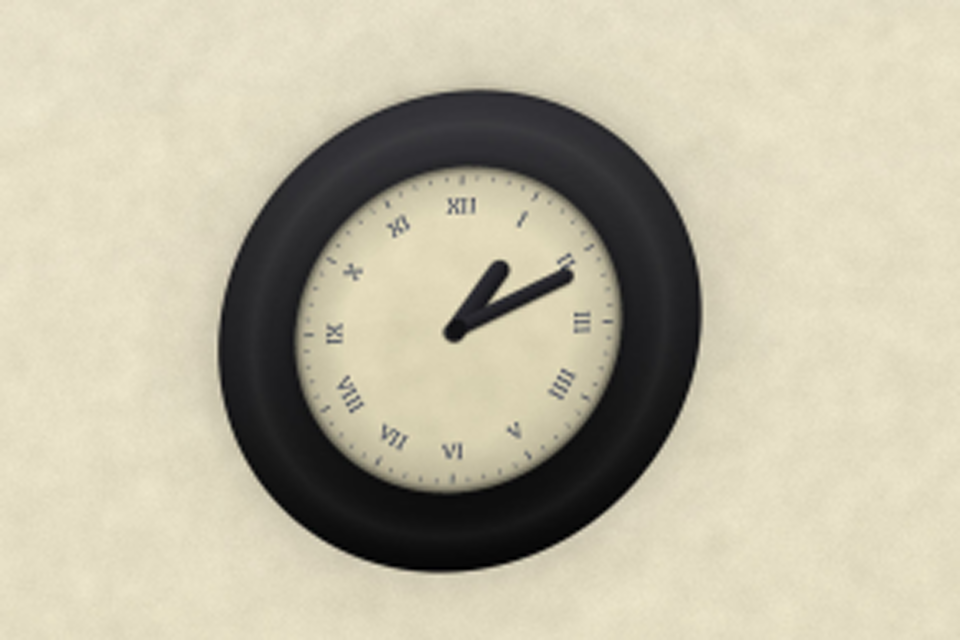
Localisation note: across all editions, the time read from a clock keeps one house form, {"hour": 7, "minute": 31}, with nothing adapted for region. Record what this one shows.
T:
{"hour": 1, "minute": 11}
